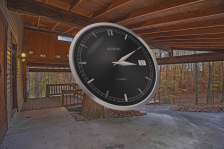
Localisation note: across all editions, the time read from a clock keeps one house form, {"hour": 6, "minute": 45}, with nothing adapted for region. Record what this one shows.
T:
{"hour": 3, "minute": 10}
